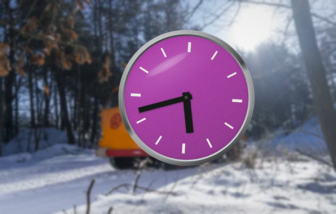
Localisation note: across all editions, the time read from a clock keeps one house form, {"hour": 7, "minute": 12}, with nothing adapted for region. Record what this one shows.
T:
{"hour": 5, "minute": 42}
